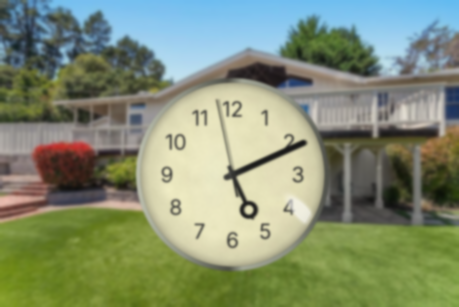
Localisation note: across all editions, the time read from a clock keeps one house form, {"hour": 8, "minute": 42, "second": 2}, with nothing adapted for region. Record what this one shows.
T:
{"hour": 5, "minute": 10, "second": 58}
